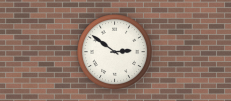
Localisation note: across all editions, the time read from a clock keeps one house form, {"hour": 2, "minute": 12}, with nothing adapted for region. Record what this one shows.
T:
{"hour": 2, "minute": 51}
